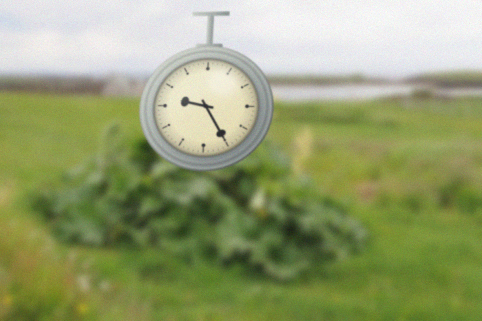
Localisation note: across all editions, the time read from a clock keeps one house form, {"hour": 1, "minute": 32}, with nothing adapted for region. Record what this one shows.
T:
{"hour": 9, "minute": 25}
